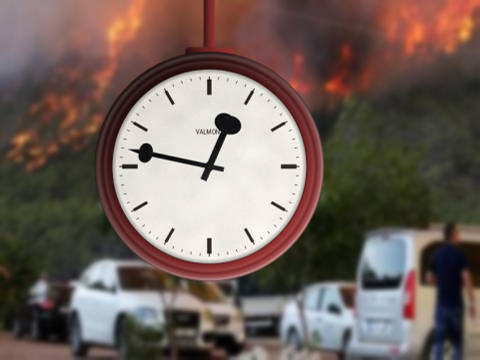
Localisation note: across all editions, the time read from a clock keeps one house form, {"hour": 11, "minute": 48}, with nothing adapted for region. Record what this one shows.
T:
{"hour": 12, "minute": 47}
